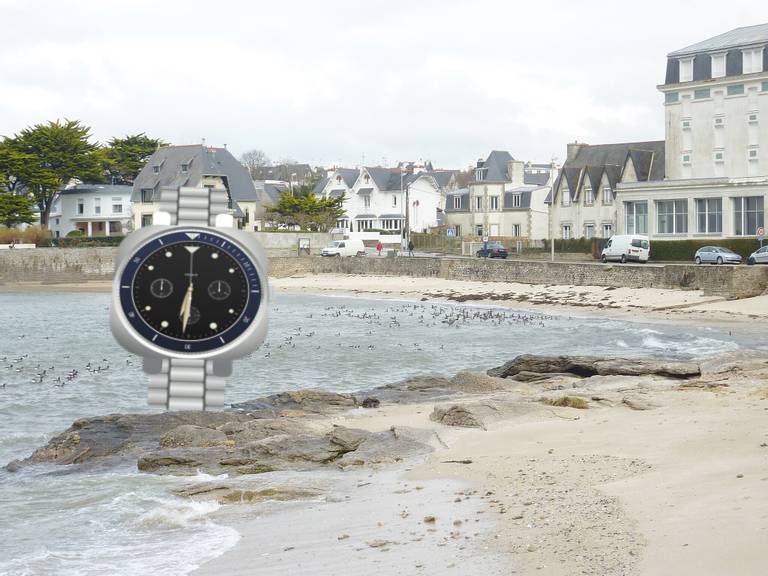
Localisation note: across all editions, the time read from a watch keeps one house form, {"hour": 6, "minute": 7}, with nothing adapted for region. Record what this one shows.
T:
{"hour": 6, "minute": 31}
